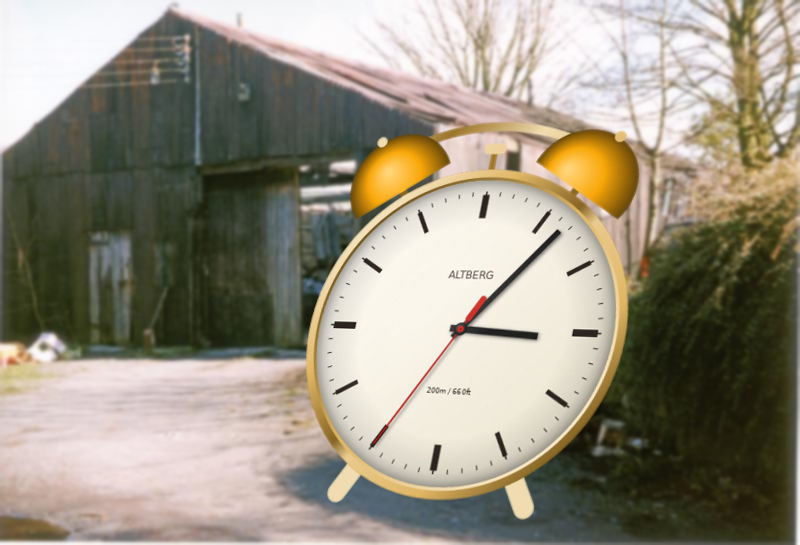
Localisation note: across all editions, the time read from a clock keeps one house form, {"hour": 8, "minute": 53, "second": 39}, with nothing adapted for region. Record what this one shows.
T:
{"hour": 3, "minute": 6, "second": 35}
